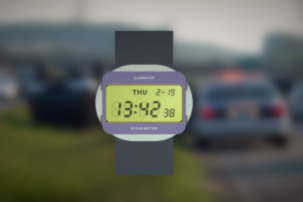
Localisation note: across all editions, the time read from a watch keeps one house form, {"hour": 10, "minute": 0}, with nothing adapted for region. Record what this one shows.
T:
{"hour": 13, "minute": 42}
